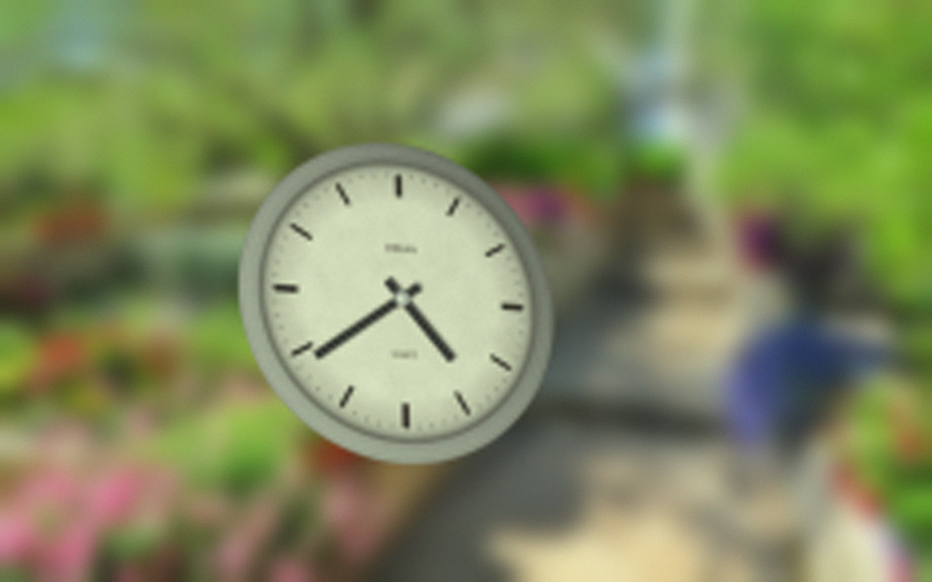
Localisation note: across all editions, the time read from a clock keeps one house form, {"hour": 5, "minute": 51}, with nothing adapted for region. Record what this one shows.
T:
{"hour": 4, "minute": 39}
